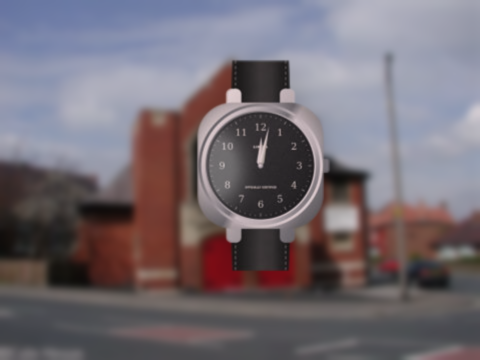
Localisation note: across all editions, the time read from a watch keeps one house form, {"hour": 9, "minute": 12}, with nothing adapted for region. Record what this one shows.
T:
{"hour": 12, "minute": 2}
